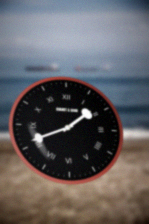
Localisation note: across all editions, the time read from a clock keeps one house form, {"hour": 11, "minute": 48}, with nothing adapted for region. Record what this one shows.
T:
{"hour": 1, "minute": 41}
